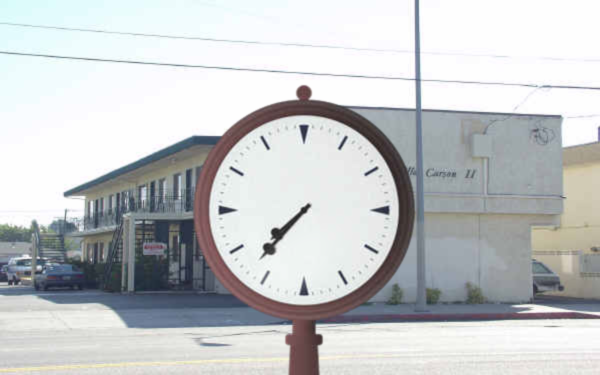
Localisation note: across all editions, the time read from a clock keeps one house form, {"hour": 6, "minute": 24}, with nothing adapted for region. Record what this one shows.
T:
{"hour": 7, "minute": 37}
